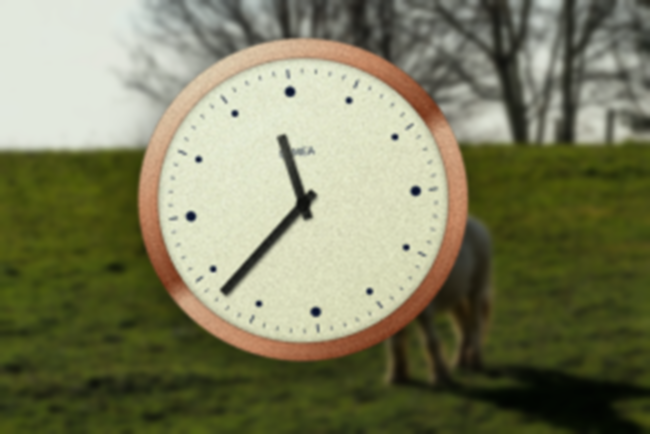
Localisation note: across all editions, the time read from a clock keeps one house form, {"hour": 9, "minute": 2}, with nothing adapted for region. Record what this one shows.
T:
{"hour": 11, "minute": 38}
